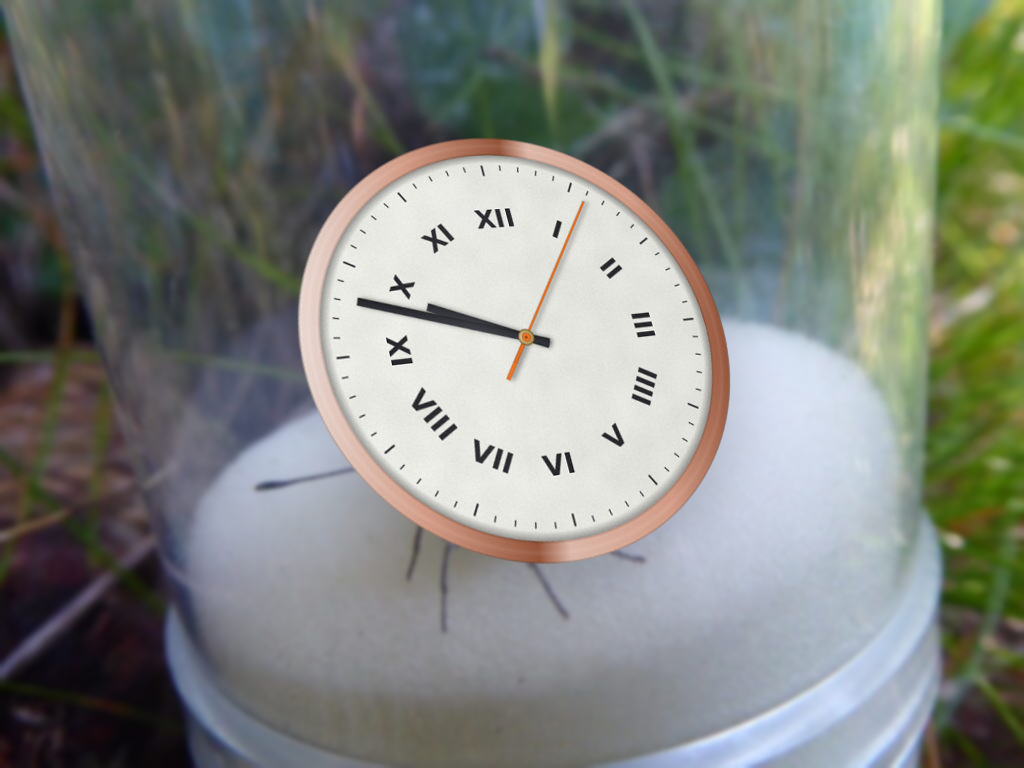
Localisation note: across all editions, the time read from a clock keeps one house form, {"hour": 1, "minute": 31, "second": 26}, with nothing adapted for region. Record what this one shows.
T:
{"hour": 9, "minute": 48, "second": 6}
